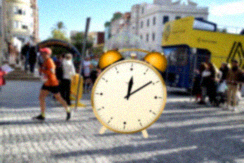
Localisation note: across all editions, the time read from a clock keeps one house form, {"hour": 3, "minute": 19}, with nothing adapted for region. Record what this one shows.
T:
{"hour": 12, "minute": 9}
